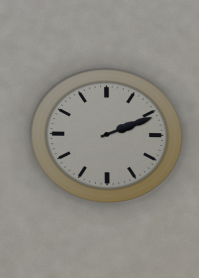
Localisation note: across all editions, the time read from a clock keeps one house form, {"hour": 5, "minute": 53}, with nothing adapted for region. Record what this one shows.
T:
{"hour": 2, "minute": 11}
